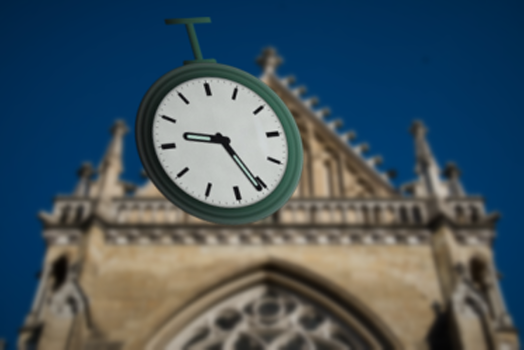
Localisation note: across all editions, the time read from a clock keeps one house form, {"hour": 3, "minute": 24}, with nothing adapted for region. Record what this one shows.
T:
{"hour": 9, "minute": 26}
